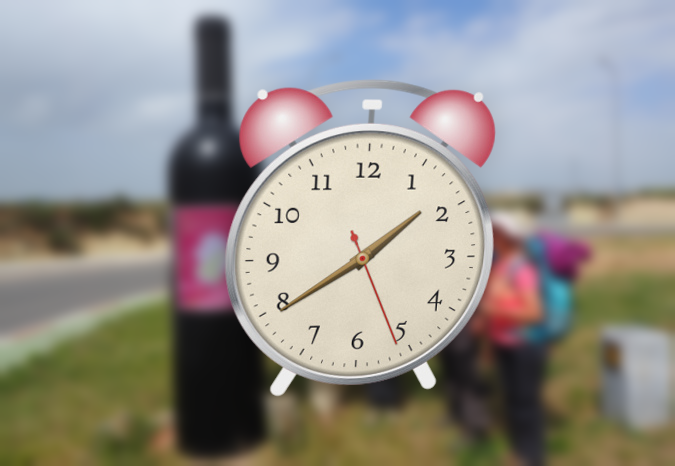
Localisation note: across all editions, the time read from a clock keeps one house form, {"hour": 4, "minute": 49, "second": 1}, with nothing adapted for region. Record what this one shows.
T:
{"hour": 1, "minute": 39, "second": 26}
